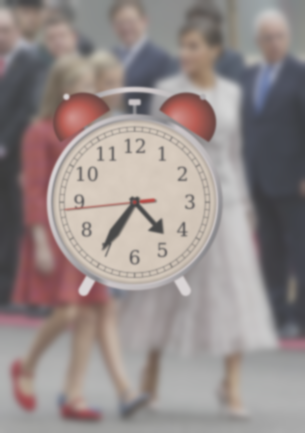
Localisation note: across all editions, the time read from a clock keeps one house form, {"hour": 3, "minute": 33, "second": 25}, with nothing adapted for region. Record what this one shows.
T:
{"hour": 4, "minute": 35, "second": 44}
